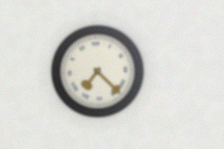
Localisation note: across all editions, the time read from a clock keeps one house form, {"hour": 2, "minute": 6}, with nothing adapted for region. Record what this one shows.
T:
{"hour": 7, "minute": 23}
